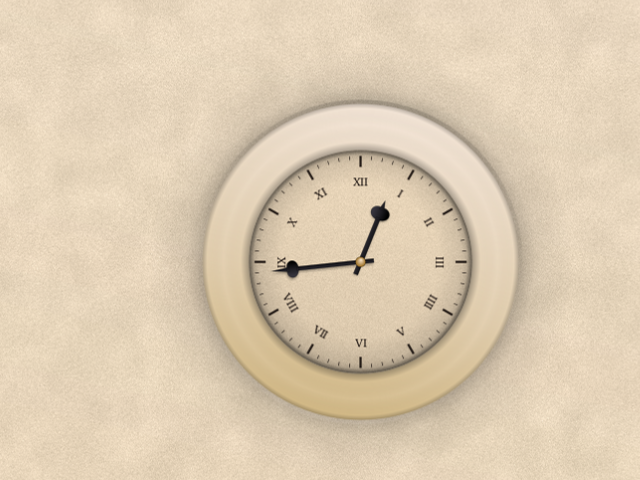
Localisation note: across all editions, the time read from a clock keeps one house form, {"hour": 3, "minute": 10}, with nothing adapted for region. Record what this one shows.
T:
{"hour": 12, "minute": 44}
